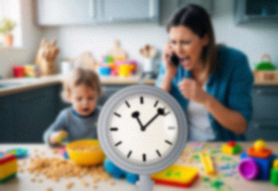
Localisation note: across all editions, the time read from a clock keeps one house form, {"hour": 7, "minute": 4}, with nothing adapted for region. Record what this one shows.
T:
{"hour": 11, "minute": 8}
